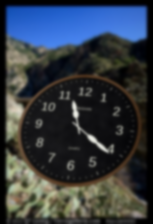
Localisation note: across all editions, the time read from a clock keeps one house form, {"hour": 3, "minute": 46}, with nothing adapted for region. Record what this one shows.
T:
{"hour": 11, "minute": 21}
